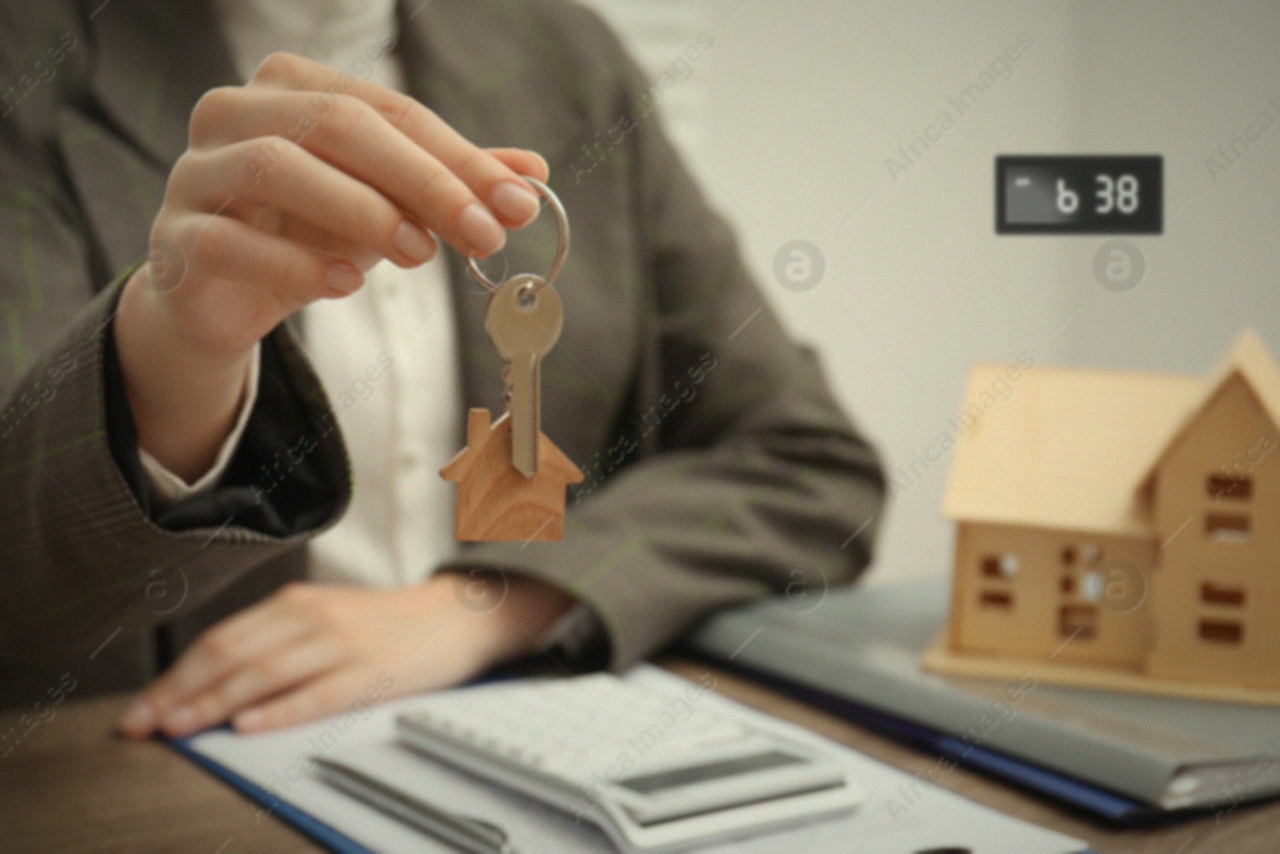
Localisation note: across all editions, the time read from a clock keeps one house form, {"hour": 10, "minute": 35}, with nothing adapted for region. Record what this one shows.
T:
{"hour": 6, "minute": 38}
